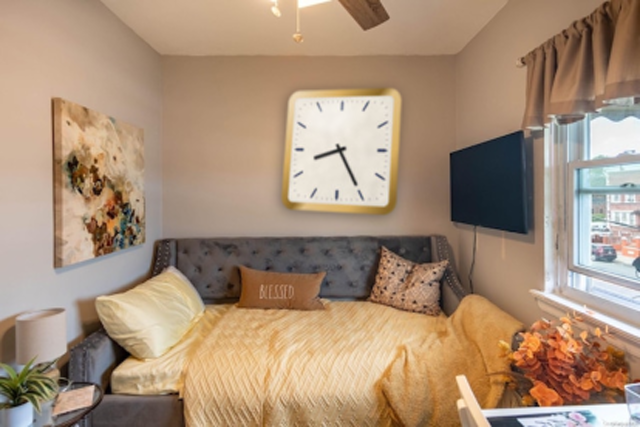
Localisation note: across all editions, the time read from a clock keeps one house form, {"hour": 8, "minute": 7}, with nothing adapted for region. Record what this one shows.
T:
{"hour": 8, "minute": 25}
